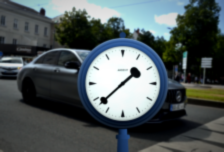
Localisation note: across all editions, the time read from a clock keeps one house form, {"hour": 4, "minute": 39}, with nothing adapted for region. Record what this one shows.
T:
{"hour": 1, "minute": 38}
